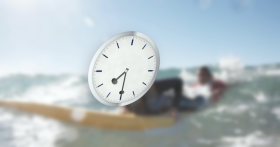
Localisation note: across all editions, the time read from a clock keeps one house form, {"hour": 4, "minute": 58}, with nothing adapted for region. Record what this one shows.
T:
{"hour": 7, "minute": 30}
